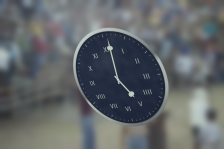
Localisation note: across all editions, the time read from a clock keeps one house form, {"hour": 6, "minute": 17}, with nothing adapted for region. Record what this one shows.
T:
{"hour": 5, "minute": 1}
